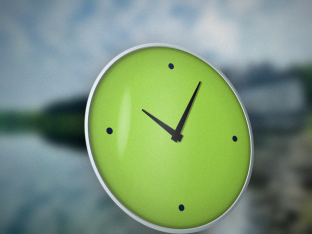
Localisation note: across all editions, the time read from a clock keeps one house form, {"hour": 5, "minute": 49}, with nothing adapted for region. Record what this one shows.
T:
{"hour": 10, "minute": 5}
